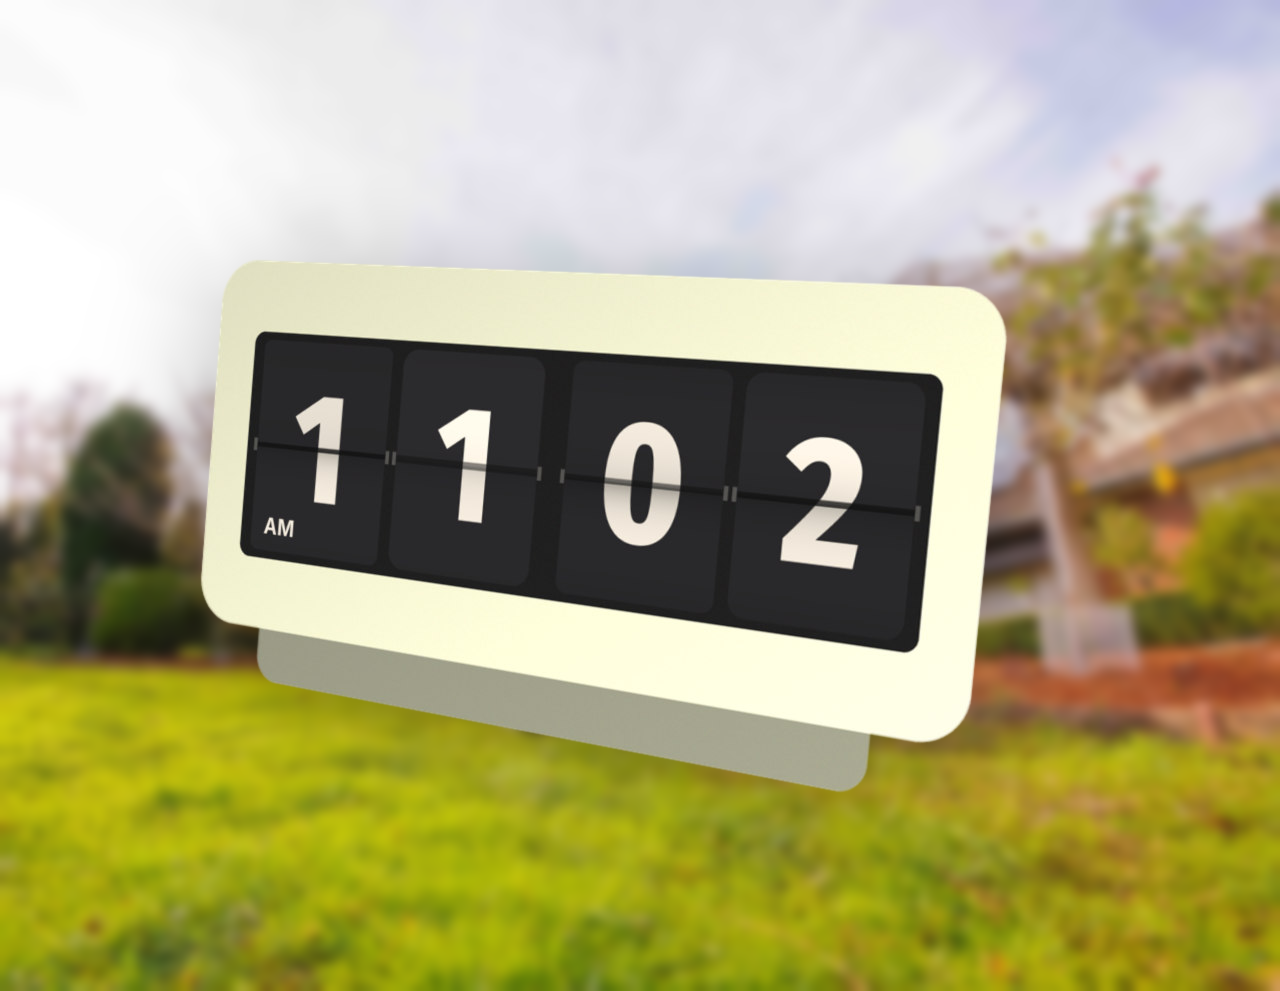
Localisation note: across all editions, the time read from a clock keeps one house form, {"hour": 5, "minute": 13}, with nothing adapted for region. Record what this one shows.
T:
{"hour": 11, "minute": 2}
